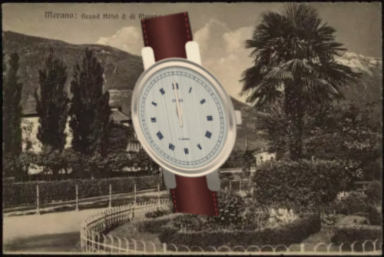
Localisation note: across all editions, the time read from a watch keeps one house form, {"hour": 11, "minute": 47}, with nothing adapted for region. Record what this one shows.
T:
{"hour": 12, "minute": 0}
